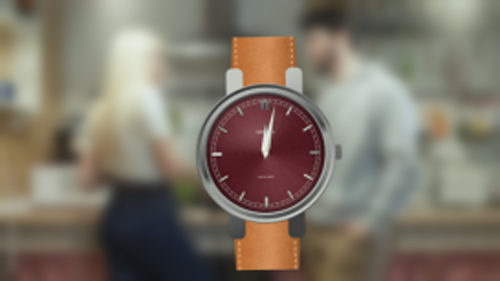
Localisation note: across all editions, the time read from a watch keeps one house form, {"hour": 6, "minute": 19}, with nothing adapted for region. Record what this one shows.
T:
{"hour": 12, "minute": 2}
